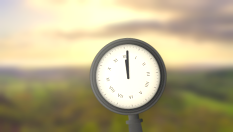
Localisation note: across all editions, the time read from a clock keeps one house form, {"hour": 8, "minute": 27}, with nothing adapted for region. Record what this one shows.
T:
{"hour": 12, "minute": 1}
